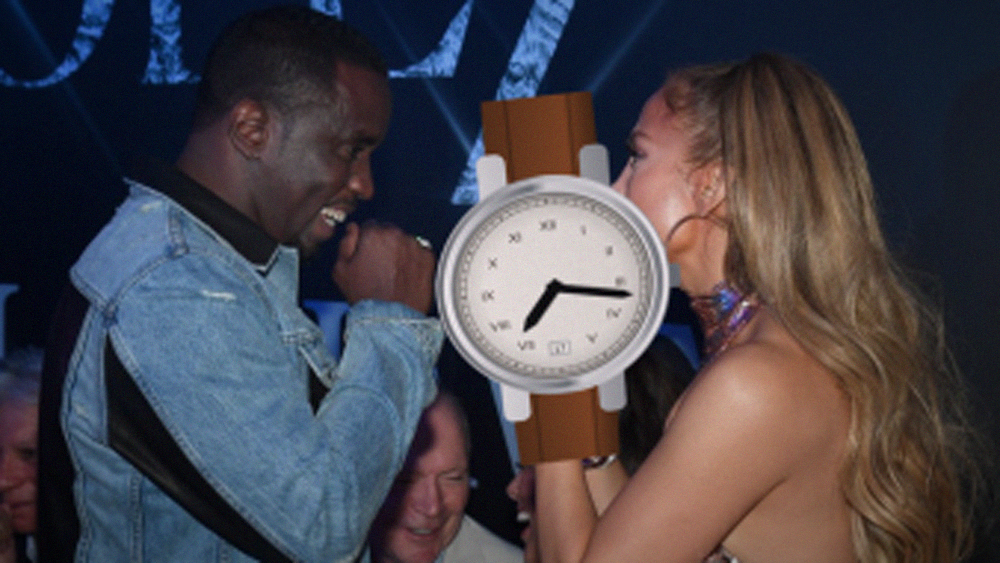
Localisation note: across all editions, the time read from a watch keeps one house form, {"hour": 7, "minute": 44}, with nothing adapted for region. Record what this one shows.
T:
{"hour": 7, "minute": 17}
